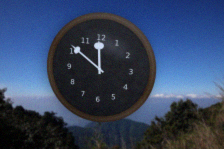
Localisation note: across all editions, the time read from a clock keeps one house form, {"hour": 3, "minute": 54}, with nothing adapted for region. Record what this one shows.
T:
{"hour": 11, "minute": 51}
